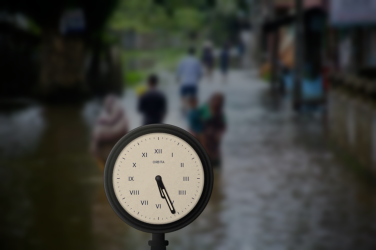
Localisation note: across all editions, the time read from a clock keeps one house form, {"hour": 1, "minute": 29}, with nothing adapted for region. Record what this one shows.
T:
{"hour": 5, "minute": 26}
